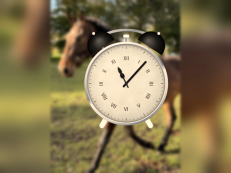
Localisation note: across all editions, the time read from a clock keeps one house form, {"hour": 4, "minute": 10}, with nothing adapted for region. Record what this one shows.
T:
{"hour": 11, "minute": 7}
